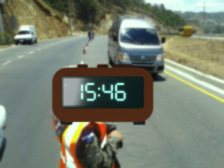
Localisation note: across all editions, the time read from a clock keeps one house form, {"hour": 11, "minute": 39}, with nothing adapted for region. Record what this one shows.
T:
{"hour": 15, "minute": 46}
